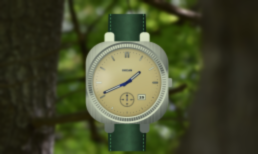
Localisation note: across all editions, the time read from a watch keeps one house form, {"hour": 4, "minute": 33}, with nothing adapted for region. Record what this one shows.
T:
{"hour": 1, "minute": 41}
